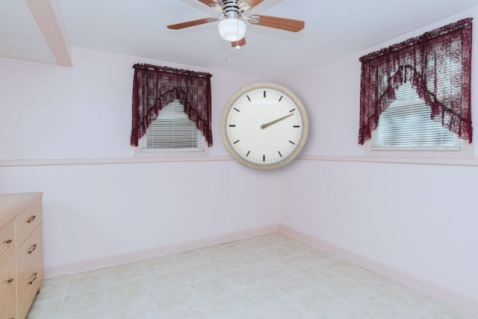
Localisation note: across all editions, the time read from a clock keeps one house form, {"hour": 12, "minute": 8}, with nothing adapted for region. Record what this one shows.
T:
{"hour": 2, "minute": 11}
